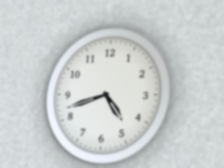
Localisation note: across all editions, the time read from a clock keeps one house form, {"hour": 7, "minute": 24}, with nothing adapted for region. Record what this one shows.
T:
{"hour": 4, "minute": 42}
